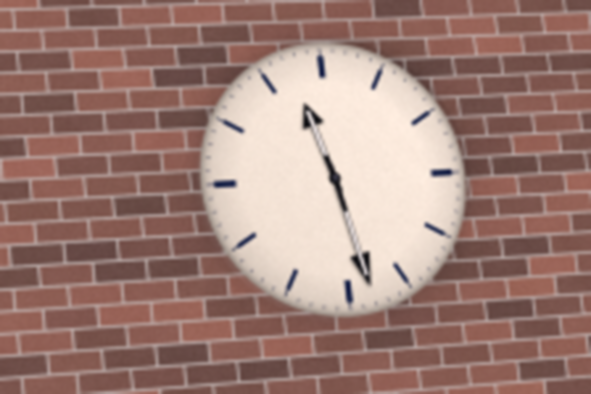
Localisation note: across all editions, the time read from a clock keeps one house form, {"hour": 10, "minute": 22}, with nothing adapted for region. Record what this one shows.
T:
{"hour": 11, "minute": 28}
